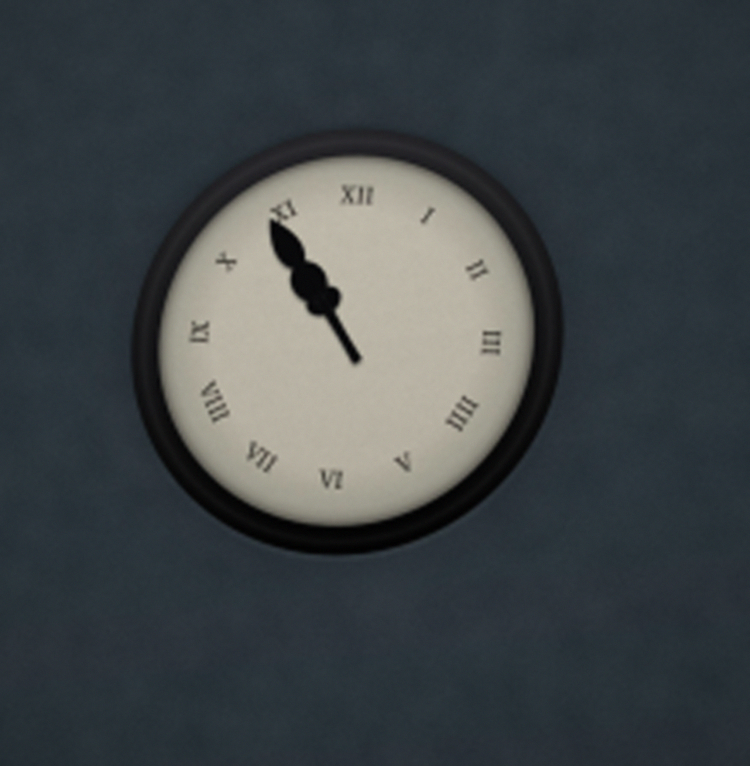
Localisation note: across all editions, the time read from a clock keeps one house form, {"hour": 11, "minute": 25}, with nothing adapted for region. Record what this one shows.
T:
{"hour": 10, "minute": 54}
